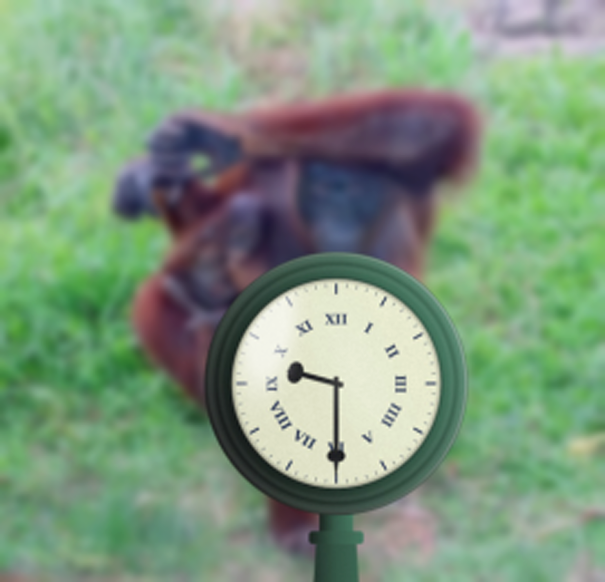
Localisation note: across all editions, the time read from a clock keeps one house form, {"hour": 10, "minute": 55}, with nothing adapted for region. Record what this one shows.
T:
{"hour": 9, "minute": 30}
